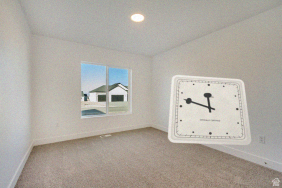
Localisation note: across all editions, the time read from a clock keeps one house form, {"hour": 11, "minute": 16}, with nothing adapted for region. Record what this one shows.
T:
{"hour": 11, "minute": 48}
